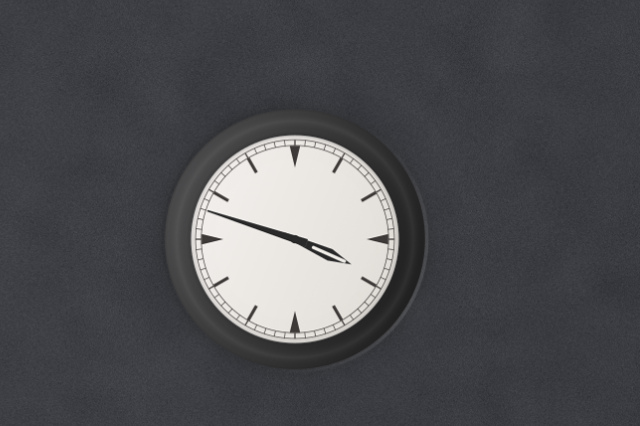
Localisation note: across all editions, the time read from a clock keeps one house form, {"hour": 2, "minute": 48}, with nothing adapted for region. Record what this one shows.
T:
{"hour": 3, "minute": 48}
